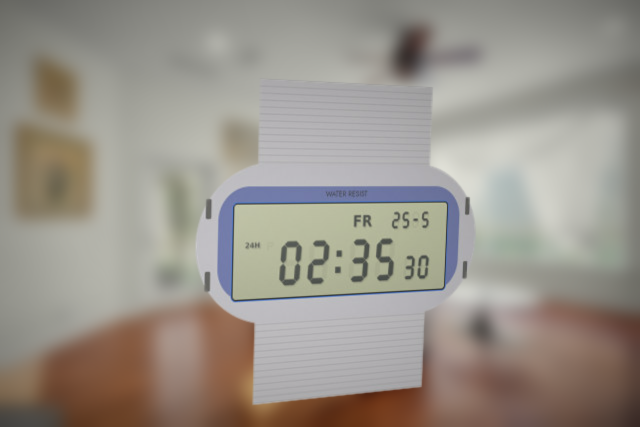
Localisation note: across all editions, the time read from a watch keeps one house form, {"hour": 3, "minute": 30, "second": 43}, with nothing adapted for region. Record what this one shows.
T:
{"hour": 2, "minute": 35, "second": 30}
